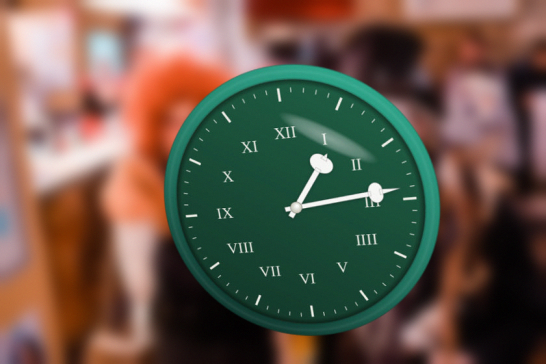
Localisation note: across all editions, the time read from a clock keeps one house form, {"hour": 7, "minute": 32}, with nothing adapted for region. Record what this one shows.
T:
{"hour": 1, "minute": 14}
